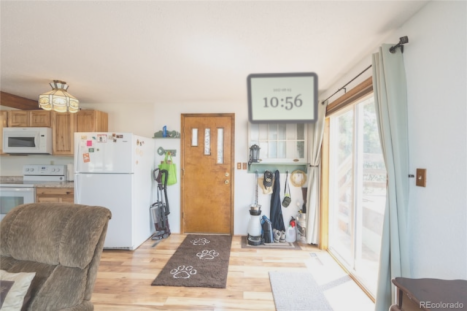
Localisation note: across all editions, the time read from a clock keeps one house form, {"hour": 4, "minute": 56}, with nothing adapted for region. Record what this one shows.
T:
{"hour": 10, "minute": 56}
